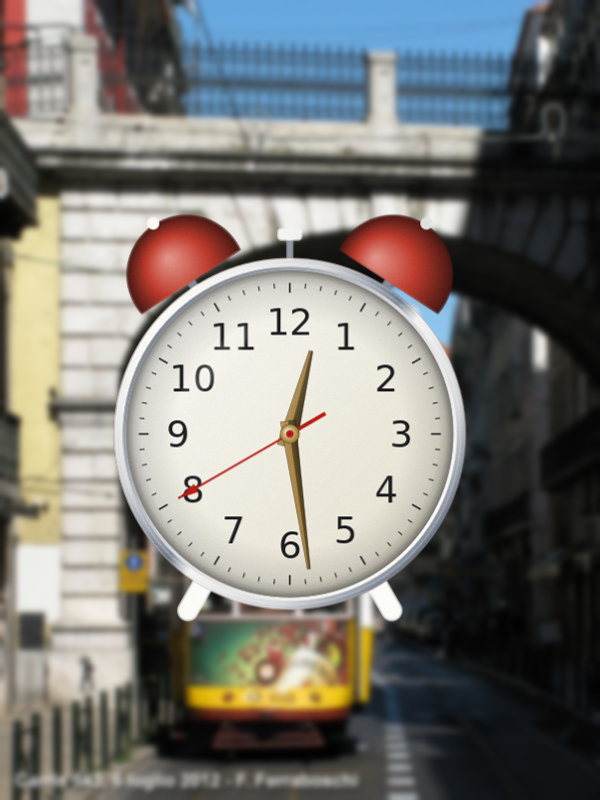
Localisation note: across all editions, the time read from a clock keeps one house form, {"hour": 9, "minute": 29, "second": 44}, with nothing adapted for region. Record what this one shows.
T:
{"hour": 12, "minute": 28, "second": 40}
